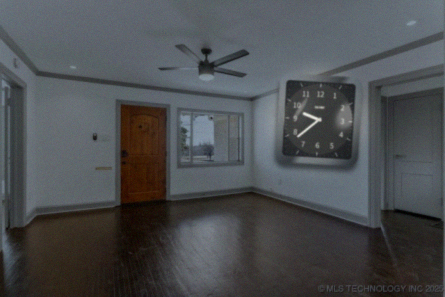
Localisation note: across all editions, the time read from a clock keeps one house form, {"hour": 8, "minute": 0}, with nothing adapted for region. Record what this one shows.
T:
{"hour": 9, "minute": 38}
